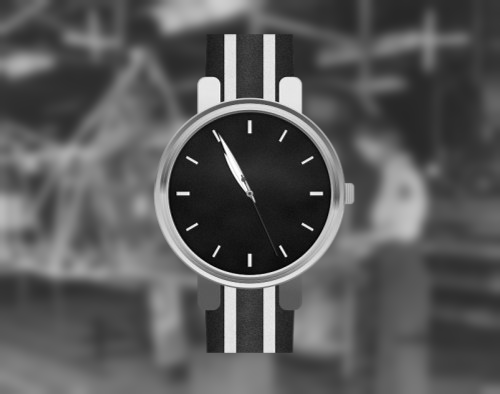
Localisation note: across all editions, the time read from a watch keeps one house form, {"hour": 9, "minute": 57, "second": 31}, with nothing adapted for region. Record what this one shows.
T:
{"hour": 10, "minute": 55, "second": 26}
